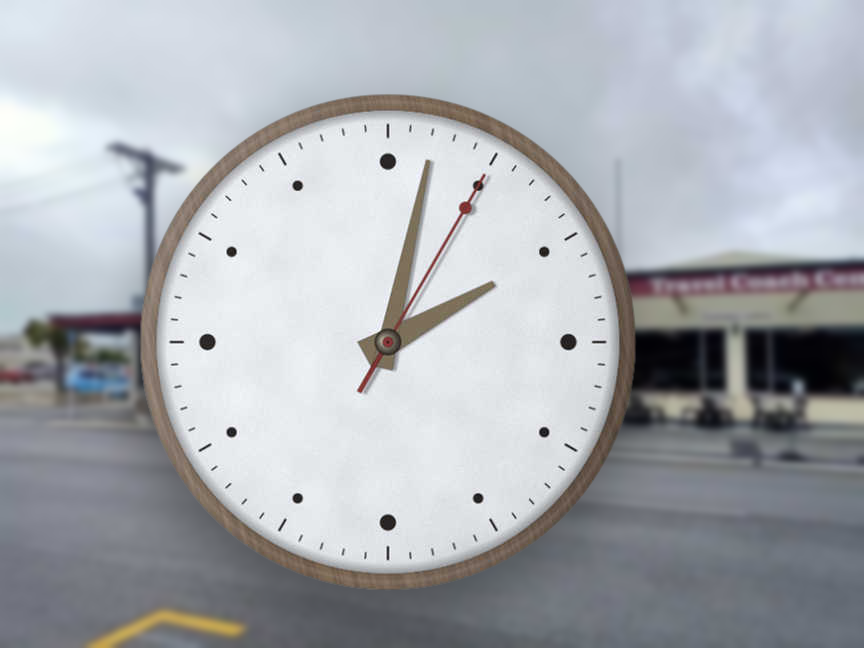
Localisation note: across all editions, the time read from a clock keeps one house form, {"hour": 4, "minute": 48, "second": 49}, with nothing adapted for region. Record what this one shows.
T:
{"hour": 2, "minute": 2, "second": 5}
